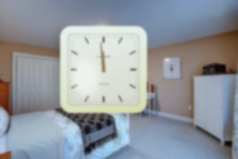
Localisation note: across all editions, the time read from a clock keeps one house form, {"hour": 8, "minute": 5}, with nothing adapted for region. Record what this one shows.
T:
{"hour": 11, "minute": 59}
